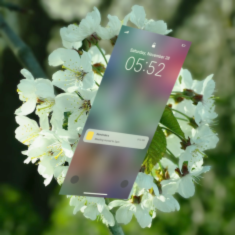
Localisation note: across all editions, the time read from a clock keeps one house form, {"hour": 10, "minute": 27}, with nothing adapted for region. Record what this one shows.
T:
{"hour": 5, "minute": 52}
